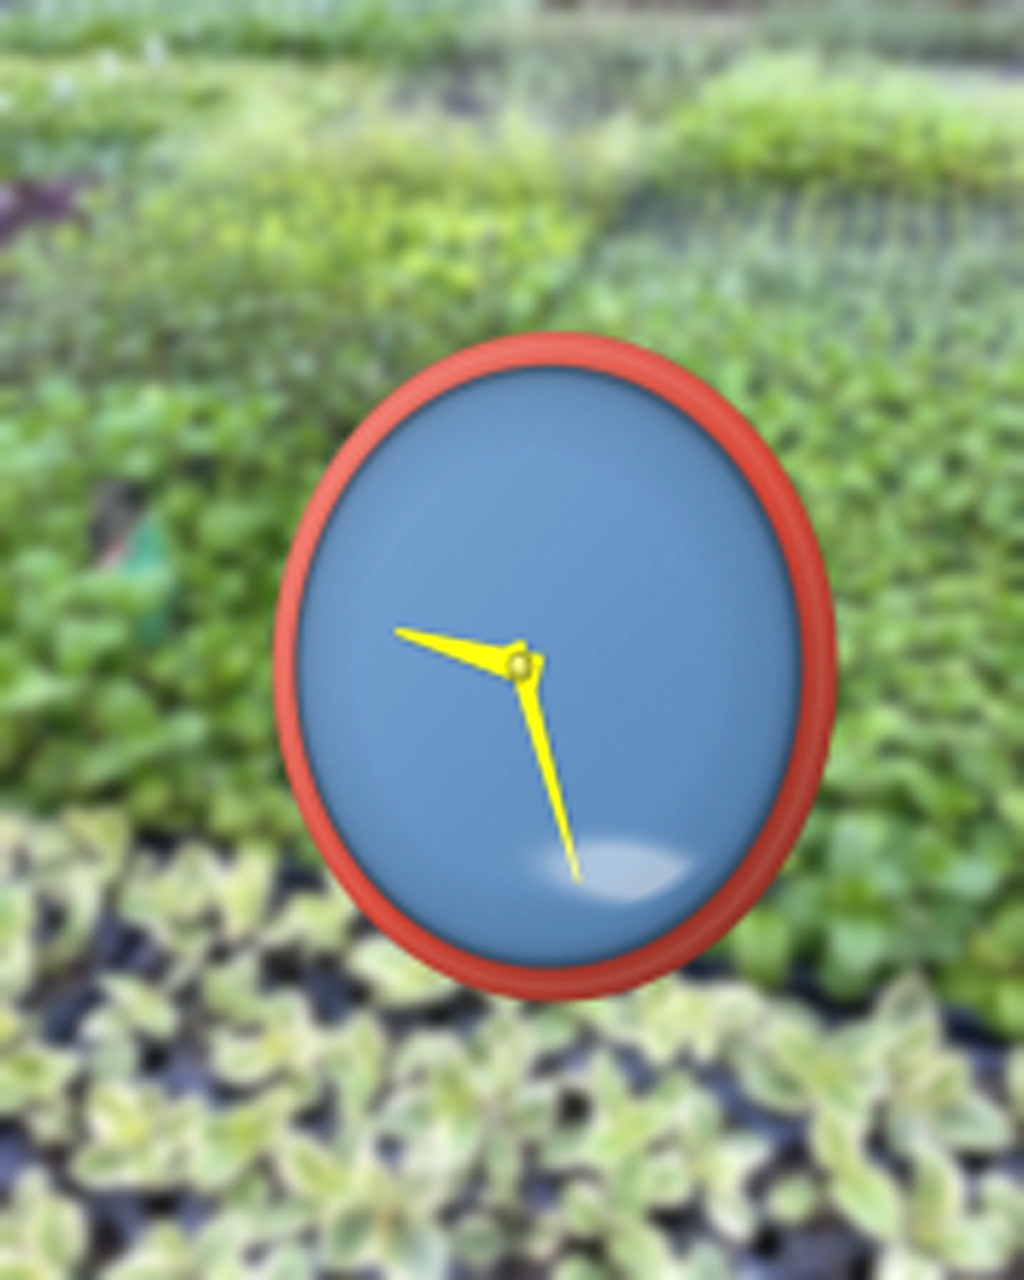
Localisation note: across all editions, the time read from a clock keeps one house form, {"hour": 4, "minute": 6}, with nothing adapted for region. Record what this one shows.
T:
{"hour": 9, "minute": 27}
